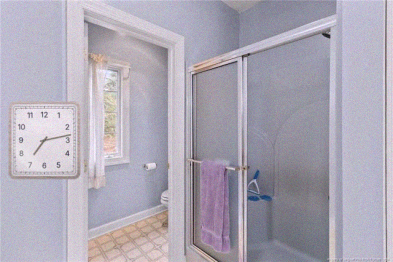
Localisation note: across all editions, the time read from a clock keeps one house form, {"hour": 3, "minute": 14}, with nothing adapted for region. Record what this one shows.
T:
{"hour": 7, "minute": 13}
